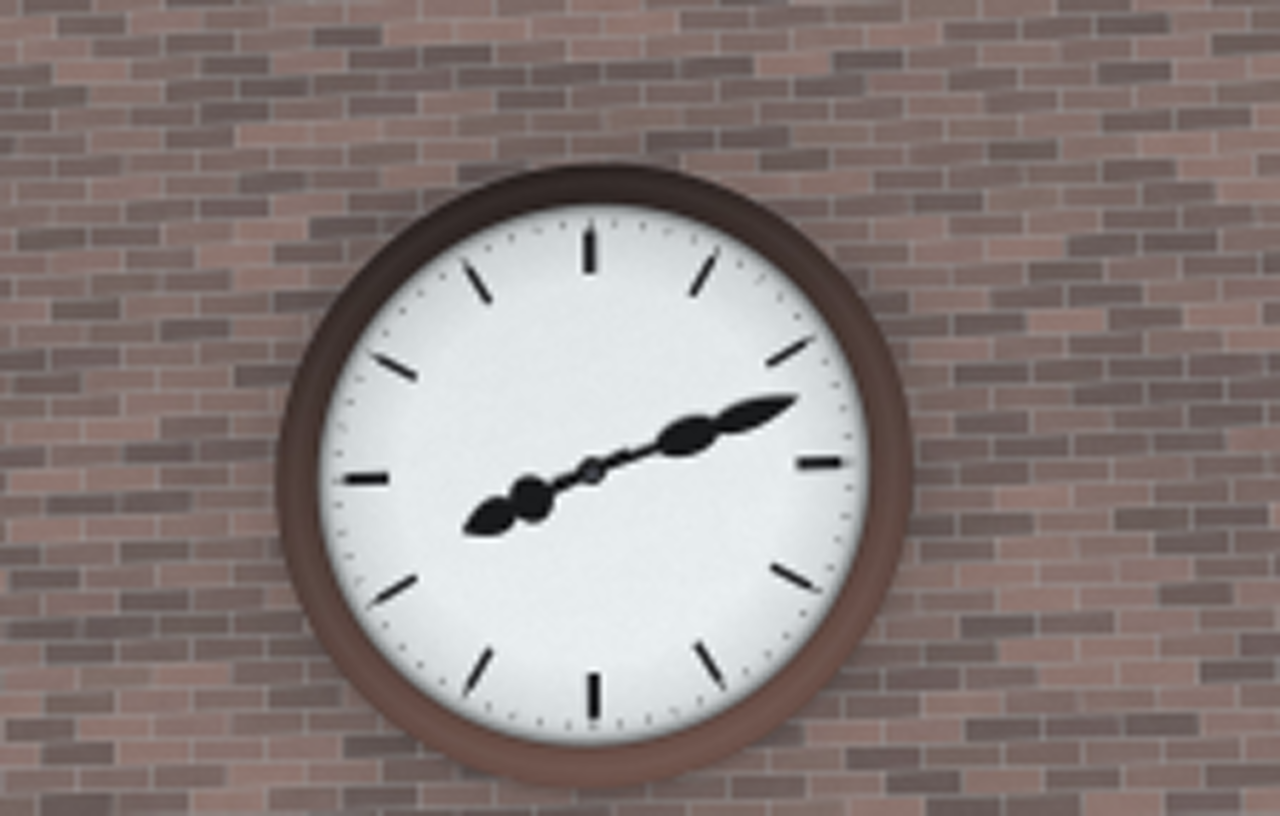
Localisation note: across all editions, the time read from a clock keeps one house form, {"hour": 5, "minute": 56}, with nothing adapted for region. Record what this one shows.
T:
{"hour": 8, "minute": 12}
